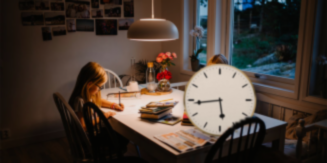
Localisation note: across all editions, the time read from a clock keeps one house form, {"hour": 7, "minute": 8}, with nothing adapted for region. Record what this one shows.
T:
{"hour": 5, "minute": 44}
